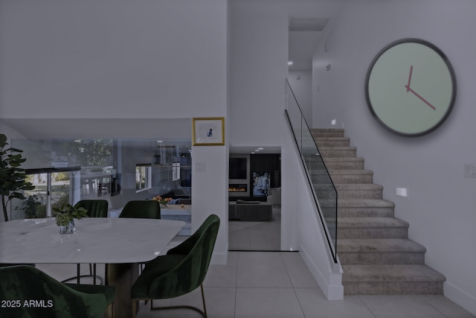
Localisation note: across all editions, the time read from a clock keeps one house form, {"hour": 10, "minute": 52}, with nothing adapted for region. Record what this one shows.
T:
{"hour": 12, "minute": 21}
